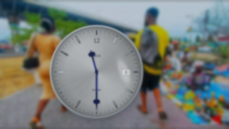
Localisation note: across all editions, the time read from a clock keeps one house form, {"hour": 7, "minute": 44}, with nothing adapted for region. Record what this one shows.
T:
{"hour": 11, "minute": 30}
